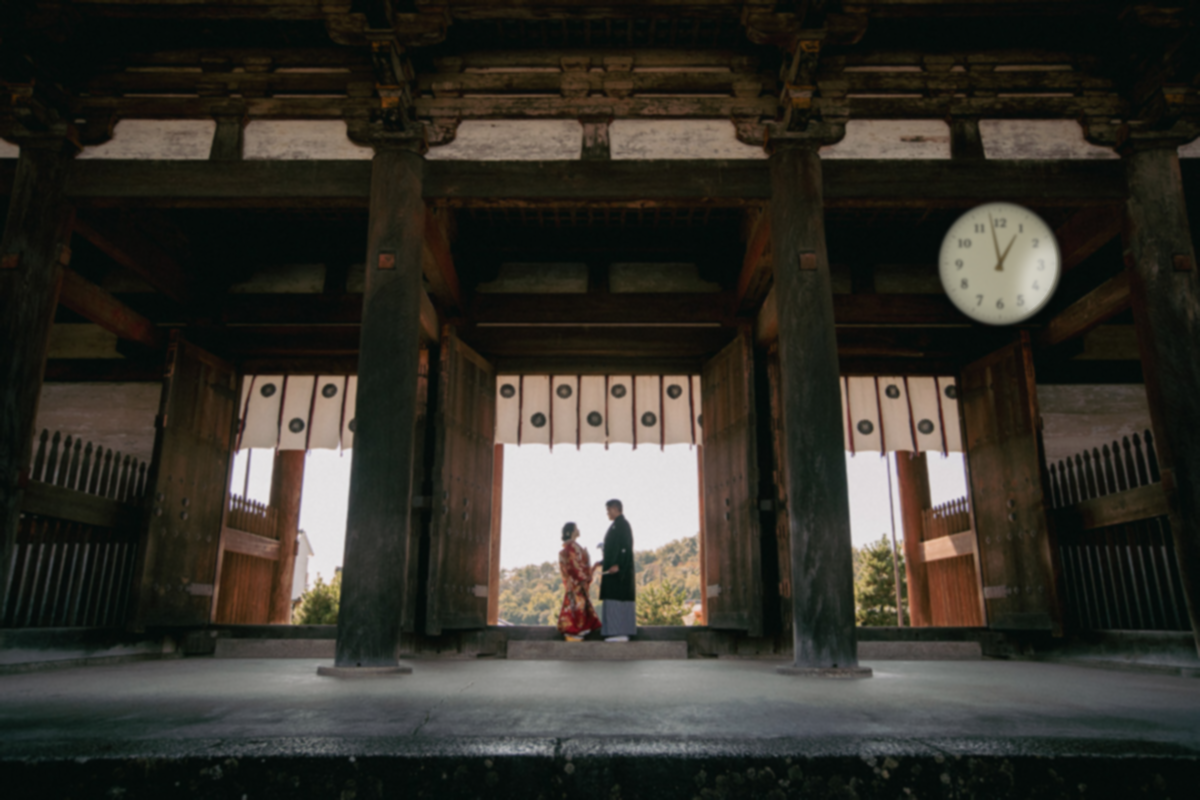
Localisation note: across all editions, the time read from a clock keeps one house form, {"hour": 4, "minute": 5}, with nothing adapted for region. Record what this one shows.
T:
{"hour": 12, "minute": 58}
